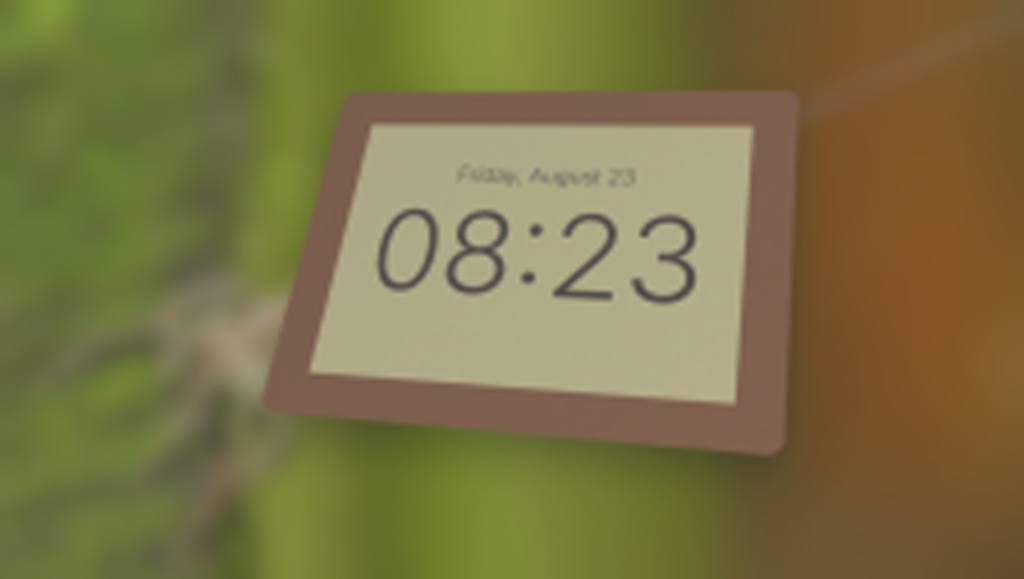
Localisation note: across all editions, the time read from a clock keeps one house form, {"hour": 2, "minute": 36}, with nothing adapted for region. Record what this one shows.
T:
{"hour": 8, "minute": 23}
